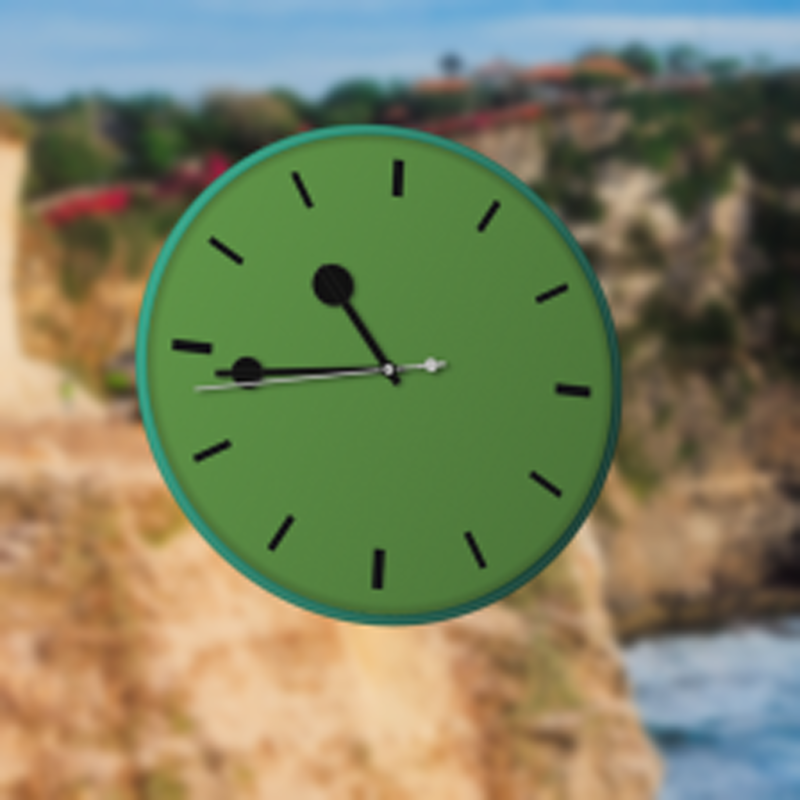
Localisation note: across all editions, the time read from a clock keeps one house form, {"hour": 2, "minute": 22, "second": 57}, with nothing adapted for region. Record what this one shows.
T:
{"hour": 10, "minute": 43, "second": 43}
